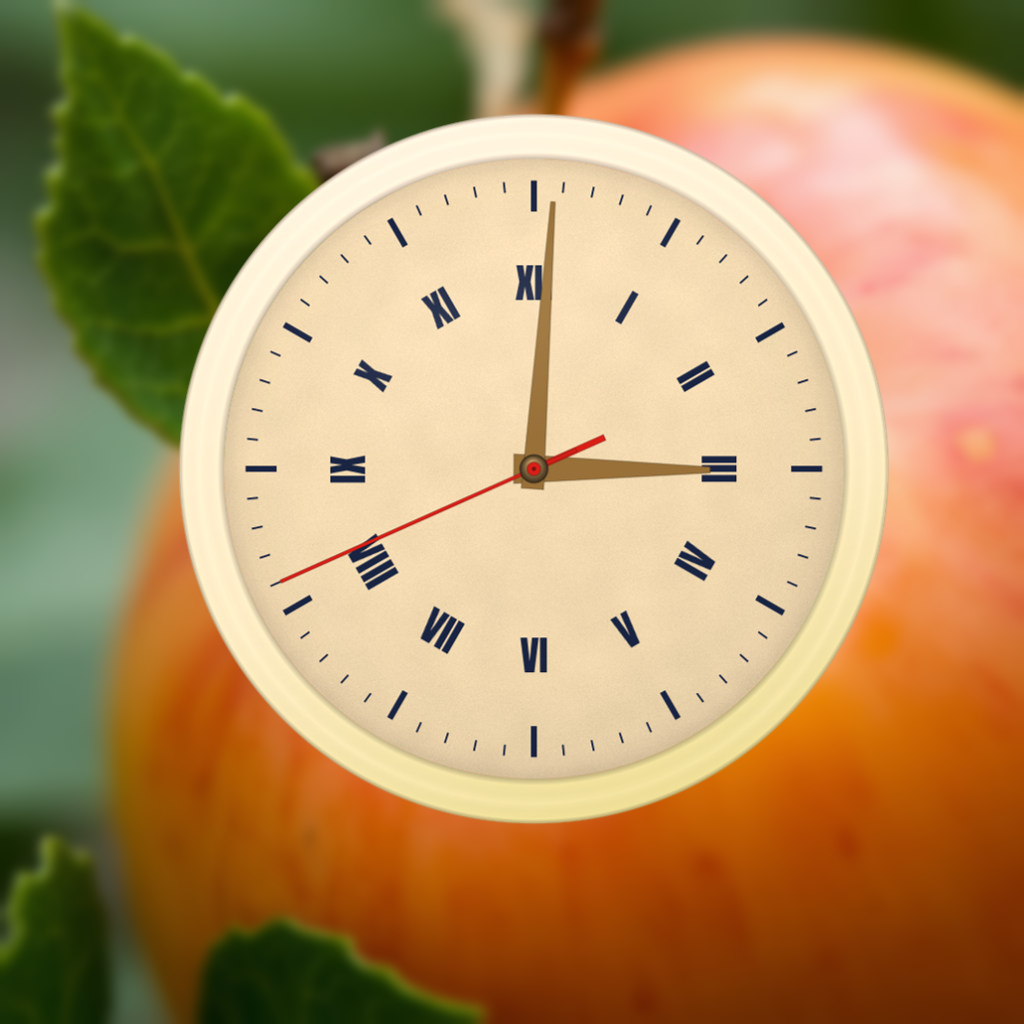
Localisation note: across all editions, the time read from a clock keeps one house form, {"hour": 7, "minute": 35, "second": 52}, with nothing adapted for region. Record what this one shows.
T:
{"hour": 3, "minute": 0, "second": 41}
